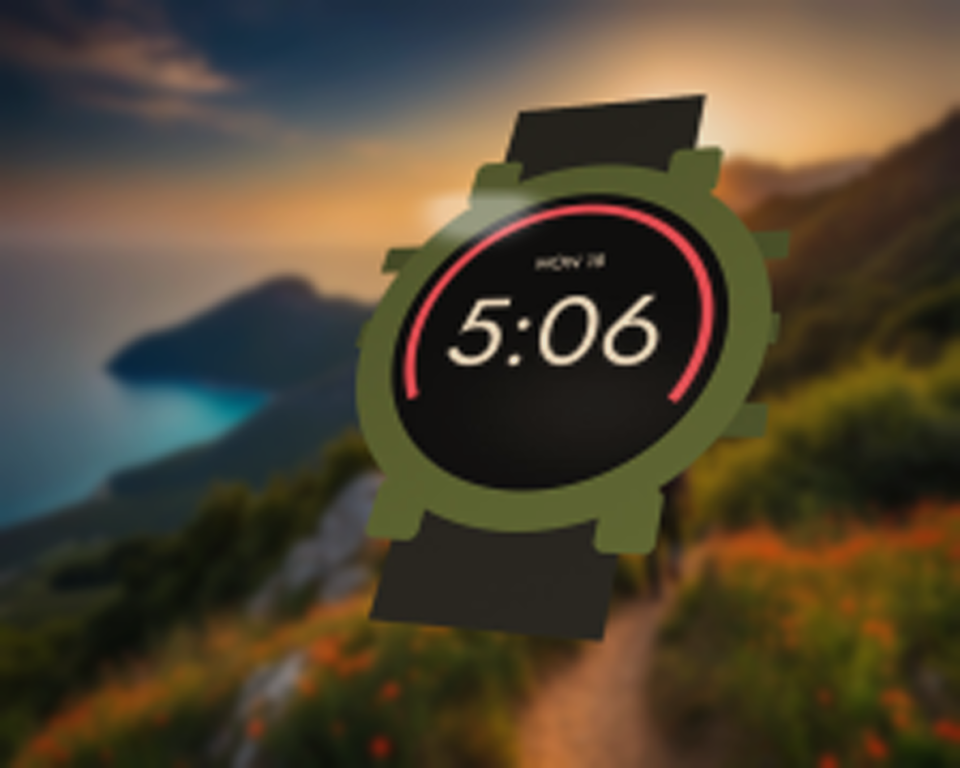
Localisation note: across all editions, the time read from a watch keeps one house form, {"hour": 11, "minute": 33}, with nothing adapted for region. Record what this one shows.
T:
{"hour": 5, "minute": 6}
